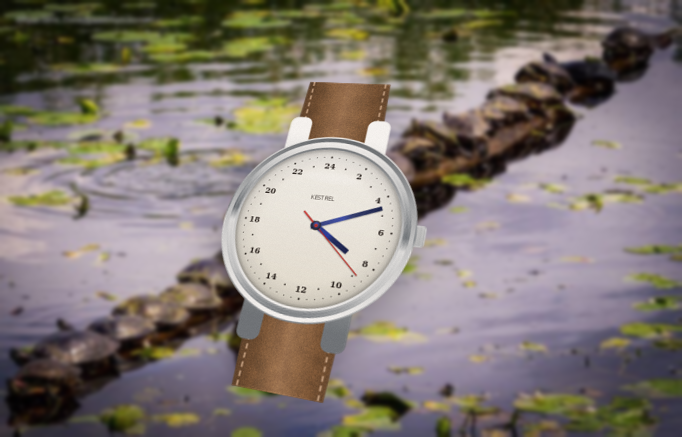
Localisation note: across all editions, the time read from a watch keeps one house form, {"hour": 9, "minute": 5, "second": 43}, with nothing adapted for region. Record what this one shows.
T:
{"hour": 8, "minute": 11, "second": 22}
